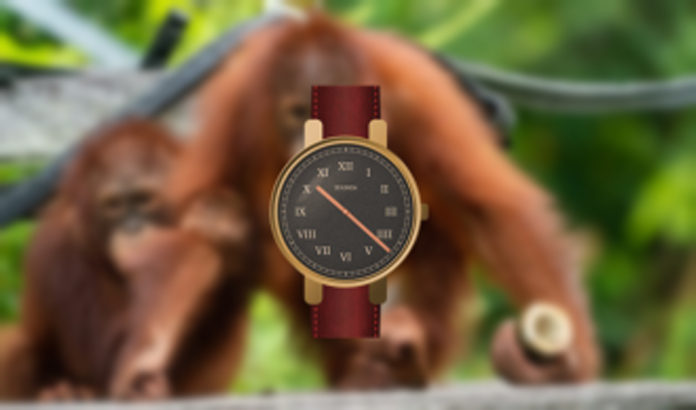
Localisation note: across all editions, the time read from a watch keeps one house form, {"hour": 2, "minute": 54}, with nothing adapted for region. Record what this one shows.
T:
{"hour": 10, "minute": 22}
